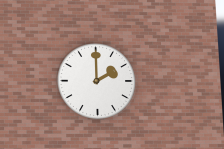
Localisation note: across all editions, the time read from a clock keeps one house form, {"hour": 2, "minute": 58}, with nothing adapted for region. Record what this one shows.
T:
{"hour": 2, "minute": 0}
